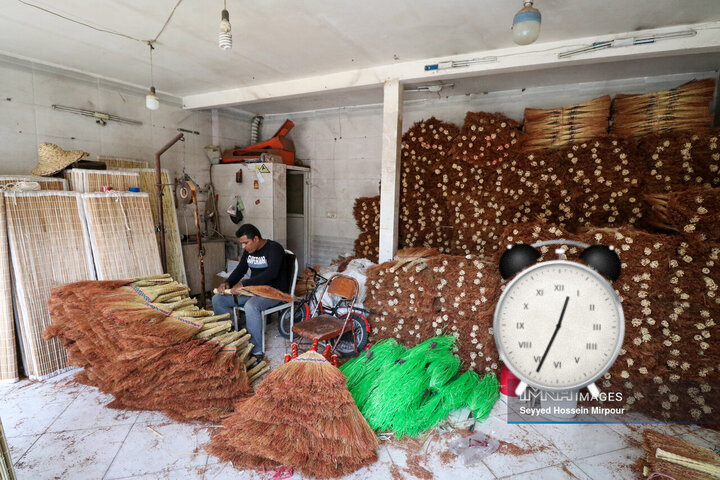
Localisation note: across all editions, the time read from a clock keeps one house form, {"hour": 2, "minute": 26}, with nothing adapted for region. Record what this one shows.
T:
{"hour": 12, "minute": 34}
